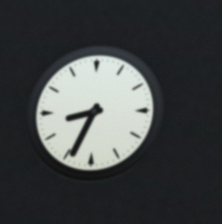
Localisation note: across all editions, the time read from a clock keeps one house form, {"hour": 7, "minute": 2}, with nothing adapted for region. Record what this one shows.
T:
{"hour": 8, "minute": 34}
